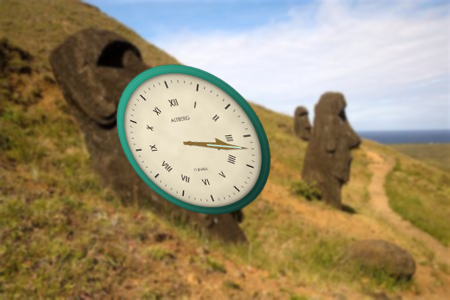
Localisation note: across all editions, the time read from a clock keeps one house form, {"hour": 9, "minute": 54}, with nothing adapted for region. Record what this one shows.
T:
{"hour": 3, "minute": 17}
